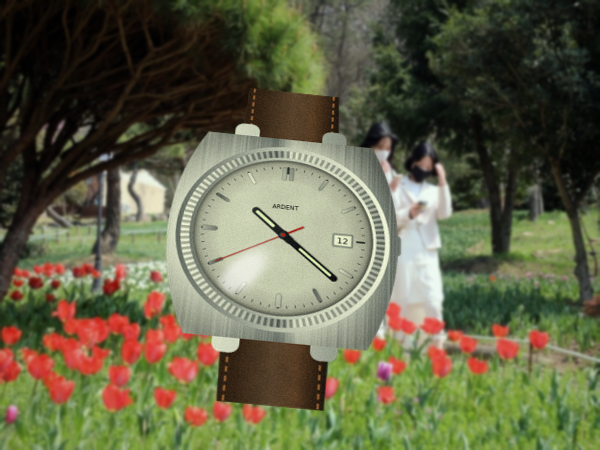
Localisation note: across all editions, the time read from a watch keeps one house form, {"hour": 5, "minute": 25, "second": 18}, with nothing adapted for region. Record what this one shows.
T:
{"hour": 10, "minute": 21, "second": 40}
